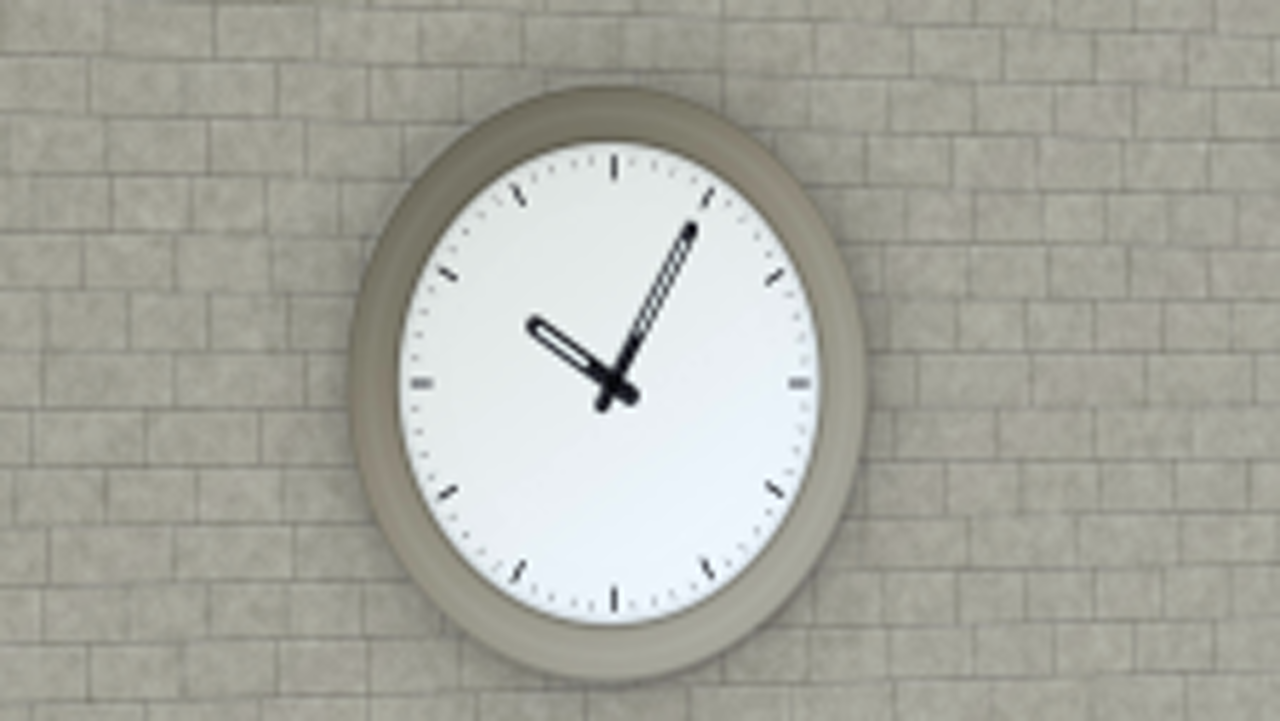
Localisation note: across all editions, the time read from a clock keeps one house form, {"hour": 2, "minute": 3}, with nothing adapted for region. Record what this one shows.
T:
{"hour": 10, "minute": 5}
